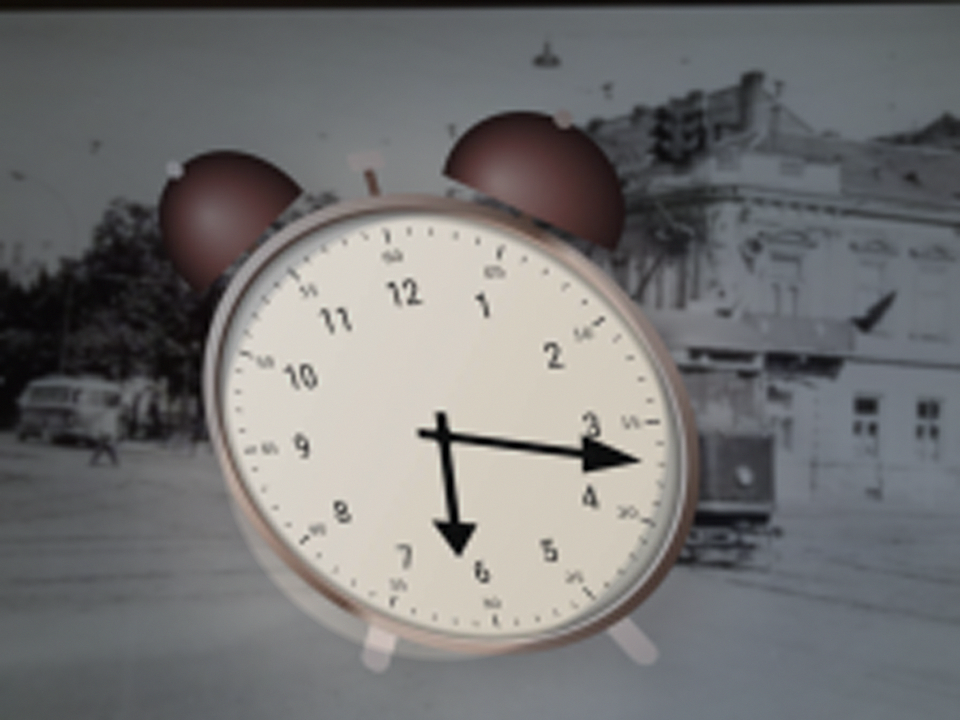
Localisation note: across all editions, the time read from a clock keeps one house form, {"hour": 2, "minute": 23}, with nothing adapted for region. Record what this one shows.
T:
{"hour": 6, "minute": 17}
